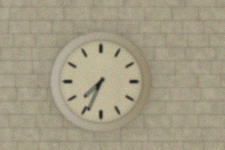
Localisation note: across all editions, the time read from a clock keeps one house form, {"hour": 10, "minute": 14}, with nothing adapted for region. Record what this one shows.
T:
{"hour": 7, "minute": 34}
